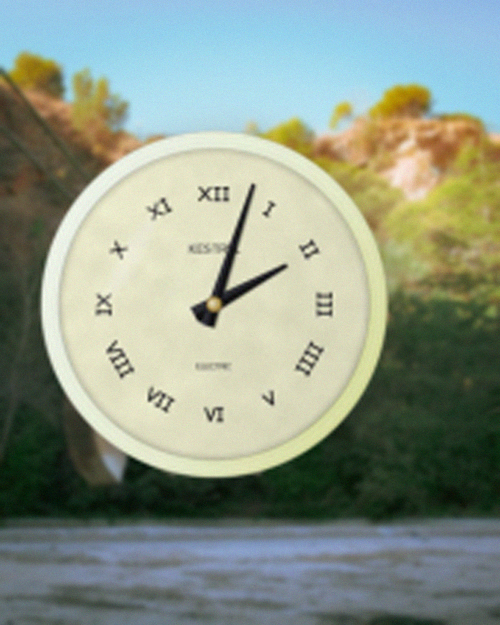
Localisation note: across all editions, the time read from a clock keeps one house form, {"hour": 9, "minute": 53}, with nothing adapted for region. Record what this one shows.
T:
{"hour": 2, "minute": 3}
